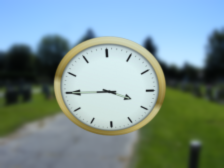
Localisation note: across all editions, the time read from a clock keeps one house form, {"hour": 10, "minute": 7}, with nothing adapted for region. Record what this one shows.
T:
{"hour": 3, "minute": 45}
